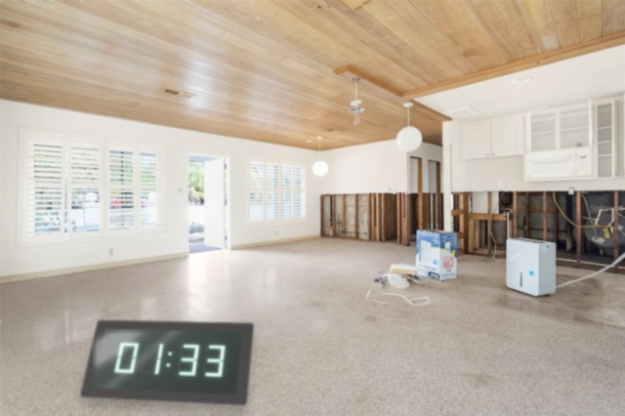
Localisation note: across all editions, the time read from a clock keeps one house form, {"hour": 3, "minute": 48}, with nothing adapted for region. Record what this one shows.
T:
{"hour": 1, "minute": 33}
